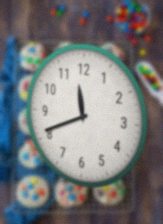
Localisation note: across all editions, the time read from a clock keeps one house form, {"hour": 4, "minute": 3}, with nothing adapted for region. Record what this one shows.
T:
{"hour": 11, "minute": 41}
